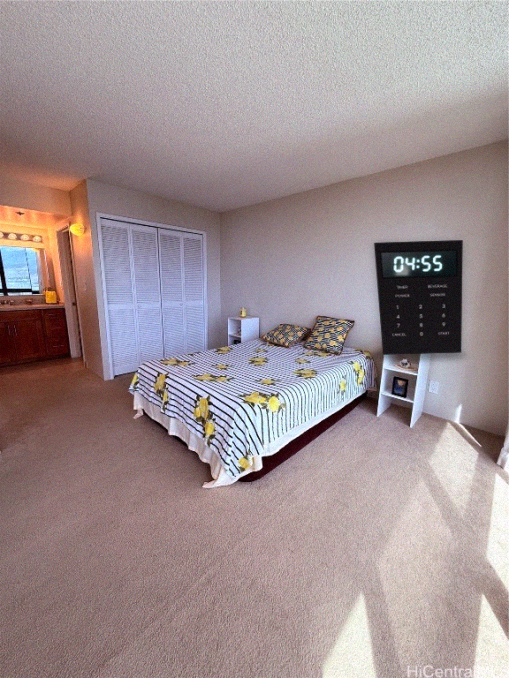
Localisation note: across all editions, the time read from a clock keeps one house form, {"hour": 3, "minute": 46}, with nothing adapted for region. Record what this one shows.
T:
{"hour": 4, "minute": 55}
